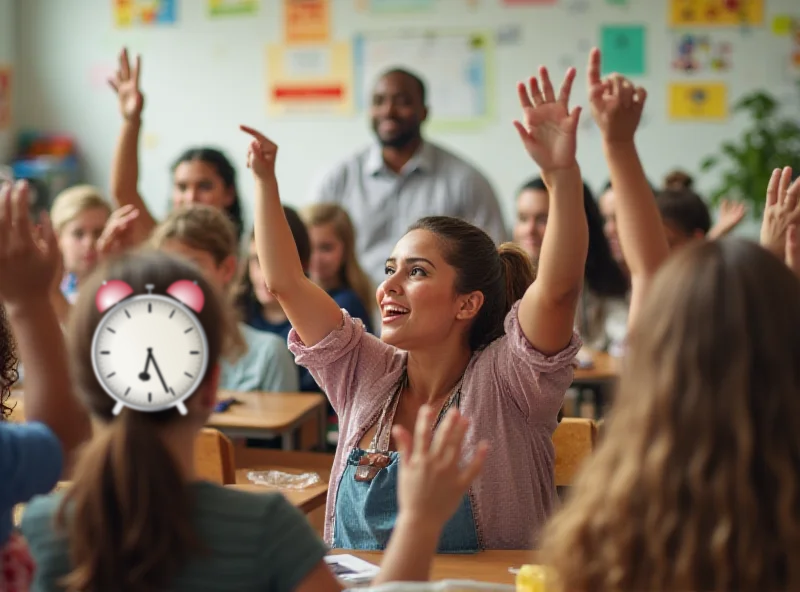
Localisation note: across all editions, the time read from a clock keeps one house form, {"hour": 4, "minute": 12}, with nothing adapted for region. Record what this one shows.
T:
{"hour": 6, "minute": 26}
